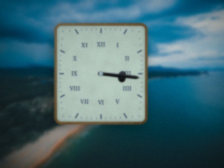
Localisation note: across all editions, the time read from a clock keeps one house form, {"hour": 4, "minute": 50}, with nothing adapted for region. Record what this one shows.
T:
{"hour": 3, "minute": 16}
